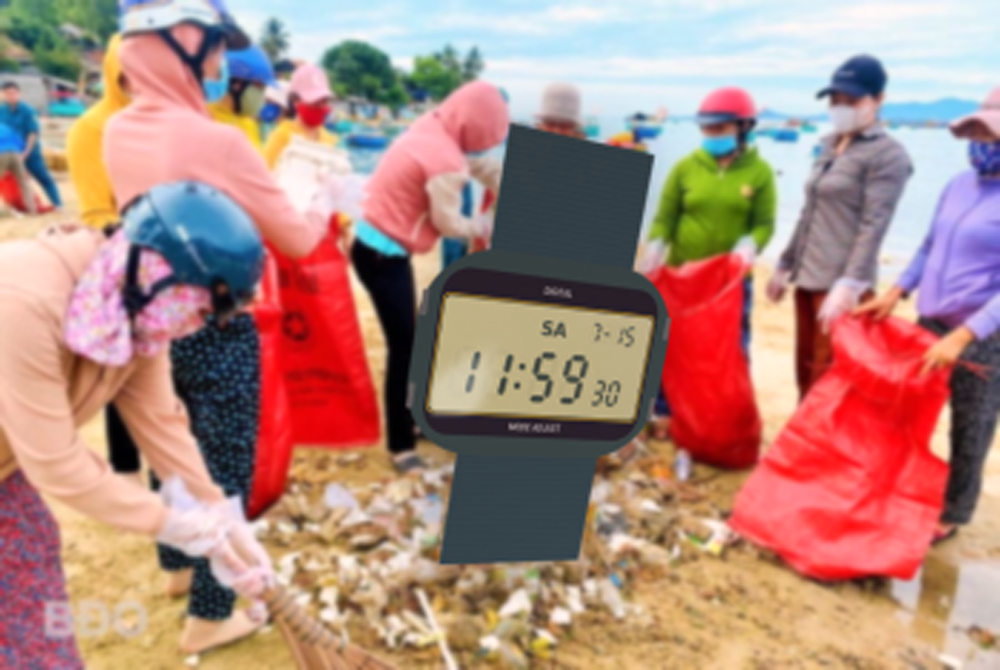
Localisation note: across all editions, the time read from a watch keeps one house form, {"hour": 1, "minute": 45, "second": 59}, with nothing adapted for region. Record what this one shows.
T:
{"hour": 11, "minute": 59, "second": 30}
